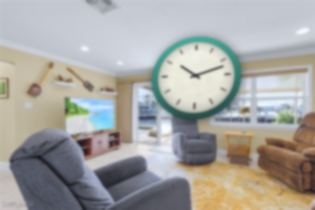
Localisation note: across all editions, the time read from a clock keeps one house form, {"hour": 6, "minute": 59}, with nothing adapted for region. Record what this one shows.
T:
{"hour": 10, "minute": 12}
